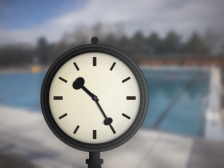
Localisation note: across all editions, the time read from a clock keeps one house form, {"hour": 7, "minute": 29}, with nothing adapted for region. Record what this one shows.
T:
{"hour": 10, "minute": 25}
